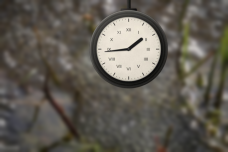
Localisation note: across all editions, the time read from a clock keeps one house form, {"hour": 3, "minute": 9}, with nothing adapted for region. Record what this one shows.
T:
{"hour": 1, "minute": 44}
